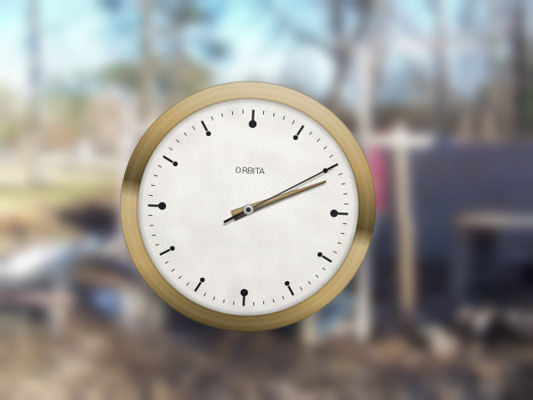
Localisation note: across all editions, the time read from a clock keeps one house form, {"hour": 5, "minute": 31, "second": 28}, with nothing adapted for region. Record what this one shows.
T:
{"hour": 2, "minute": 11, "second": 10}
